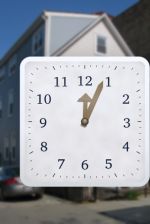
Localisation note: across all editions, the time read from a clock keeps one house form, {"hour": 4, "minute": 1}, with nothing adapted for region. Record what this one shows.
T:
{"hour": 12, "minute": 4}
